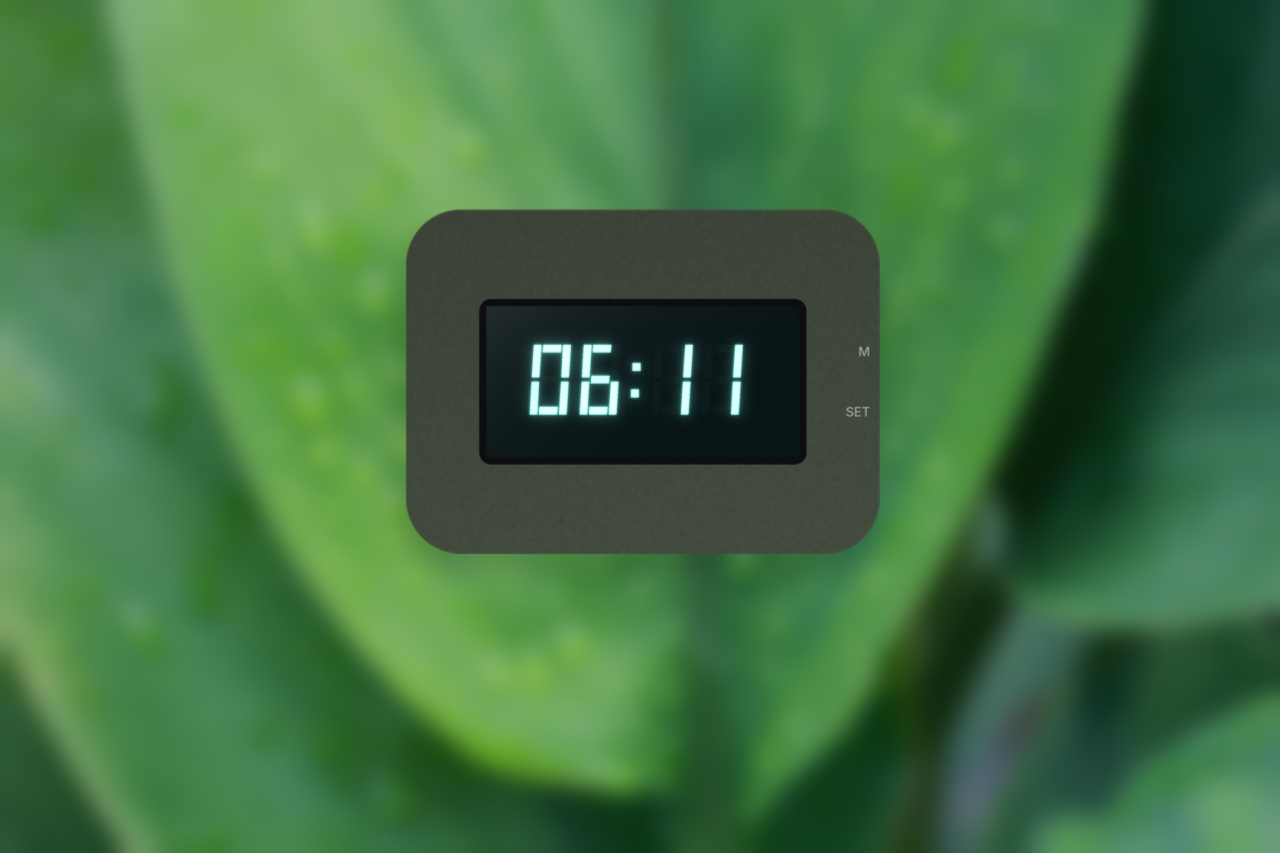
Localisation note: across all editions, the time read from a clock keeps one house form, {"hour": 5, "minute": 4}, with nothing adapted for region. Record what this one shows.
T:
{"hour": 6, "minute": 11}
